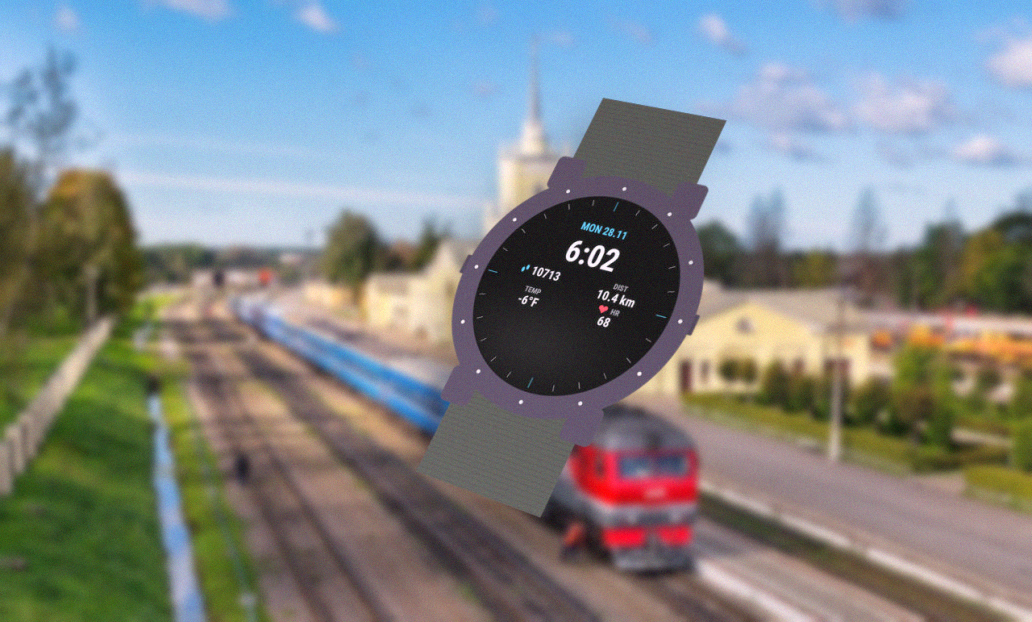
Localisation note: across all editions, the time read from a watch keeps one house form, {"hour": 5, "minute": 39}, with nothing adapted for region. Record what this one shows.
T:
{"hour": 6, "minute": 2}
